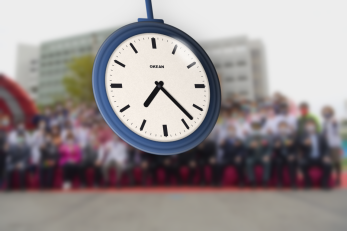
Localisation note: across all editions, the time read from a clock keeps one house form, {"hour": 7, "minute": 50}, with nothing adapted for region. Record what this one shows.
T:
{"hour": 7, "minute": 23}
